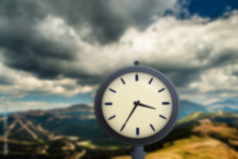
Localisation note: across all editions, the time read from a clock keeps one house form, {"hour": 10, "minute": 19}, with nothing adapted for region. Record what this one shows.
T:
{"hour": 3, "minute": 35}
